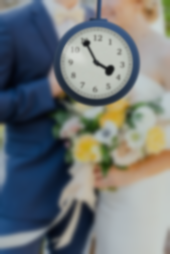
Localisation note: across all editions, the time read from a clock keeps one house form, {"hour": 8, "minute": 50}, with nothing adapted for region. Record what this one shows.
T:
{"hour": 3, "minute": 55}
